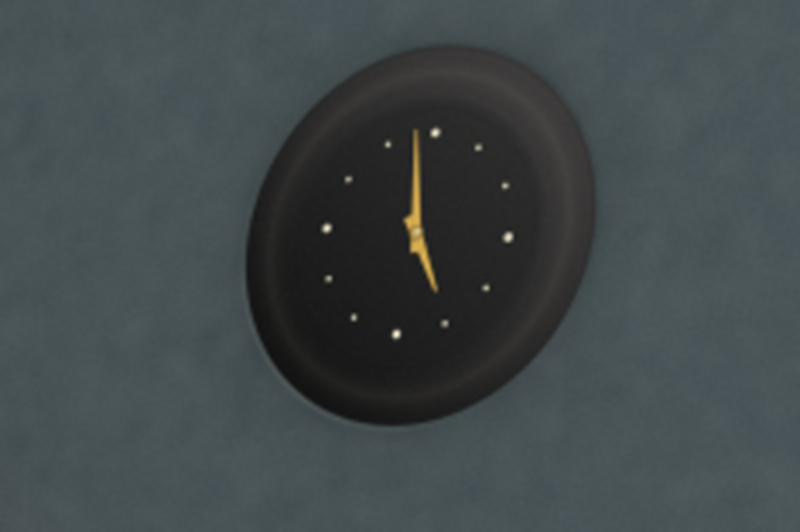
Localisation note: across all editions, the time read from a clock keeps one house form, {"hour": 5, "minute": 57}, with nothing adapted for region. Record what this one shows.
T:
{"hour": 4, "minute": 58}
